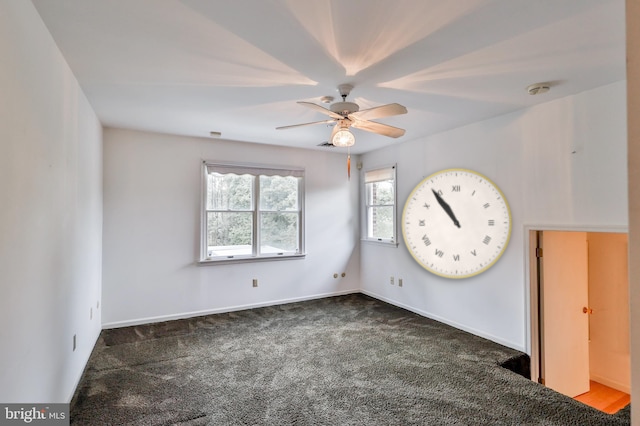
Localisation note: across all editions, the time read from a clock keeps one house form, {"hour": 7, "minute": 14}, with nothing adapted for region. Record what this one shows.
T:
{"hour": 10, "minute": 54}
